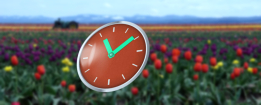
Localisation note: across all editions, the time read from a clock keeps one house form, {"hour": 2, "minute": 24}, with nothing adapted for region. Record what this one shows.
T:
{"hour": 11, "minute": 9}
